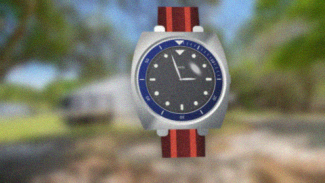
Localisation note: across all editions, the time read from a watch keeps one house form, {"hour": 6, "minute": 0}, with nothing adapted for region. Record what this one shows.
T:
{"hour": 2, "minute": 57}
